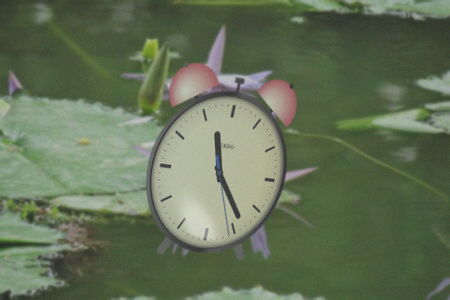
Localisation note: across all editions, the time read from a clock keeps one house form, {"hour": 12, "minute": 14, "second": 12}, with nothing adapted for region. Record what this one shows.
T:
{"hour": 11, "minute": 23, "second": 26}
